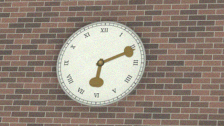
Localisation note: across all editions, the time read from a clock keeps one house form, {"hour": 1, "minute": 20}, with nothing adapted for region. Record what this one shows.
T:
{"hour": 6, "minute": 11}
